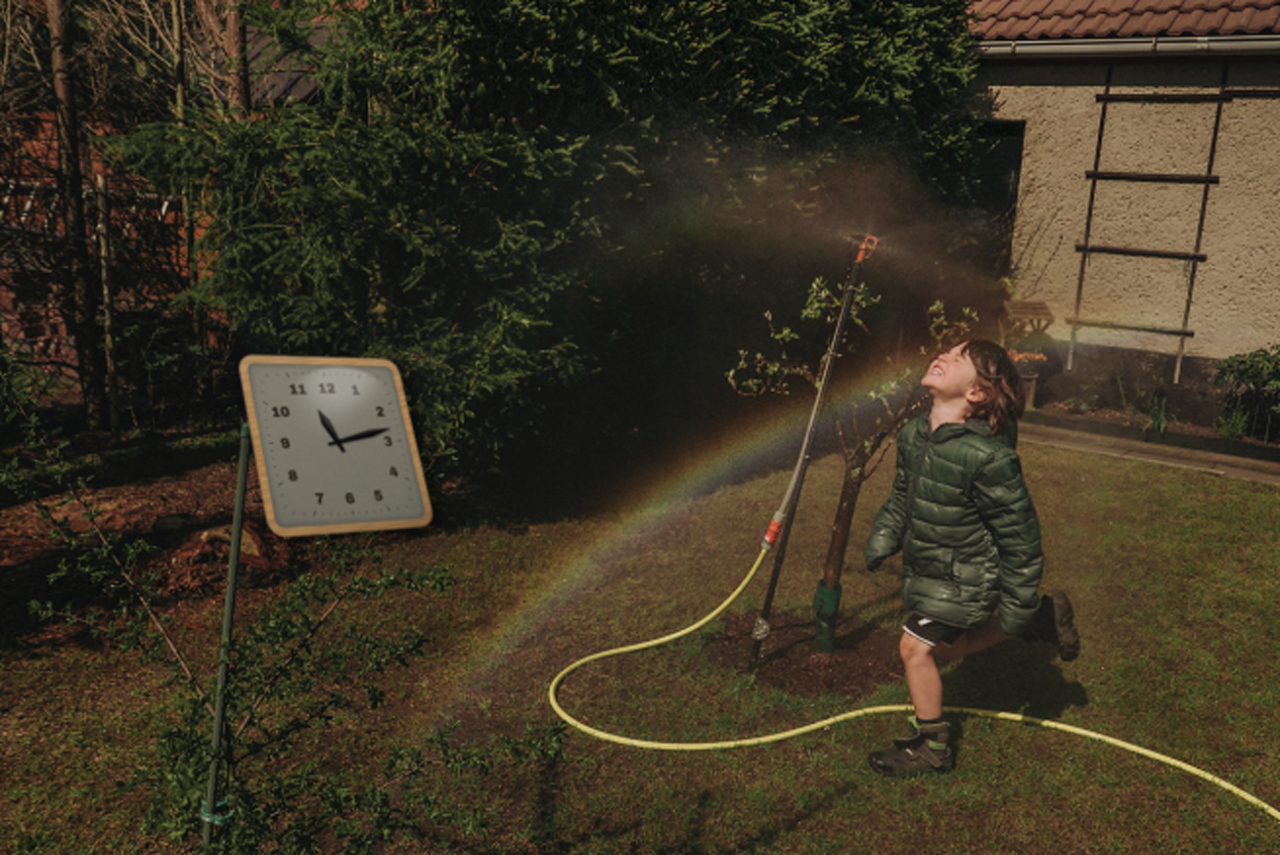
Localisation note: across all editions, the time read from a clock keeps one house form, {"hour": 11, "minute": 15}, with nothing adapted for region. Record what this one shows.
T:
{"hour": 11, "minute": 13}
